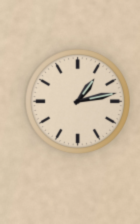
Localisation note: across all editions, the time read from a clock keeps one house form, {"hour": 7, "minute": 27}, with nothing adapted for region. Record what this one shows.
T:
{"hour": 1, "minute": 13}
